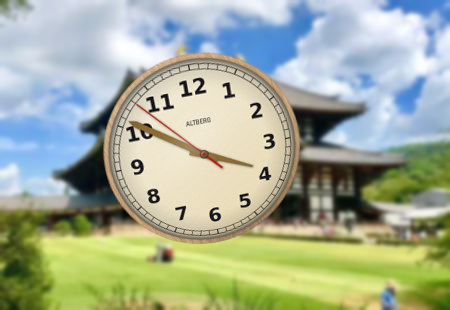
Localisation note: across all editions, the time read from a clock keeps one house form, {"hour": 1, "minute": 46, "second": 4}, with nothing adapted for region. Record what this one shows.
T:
{"hour": 3, "minute": 50, "second": 53}
